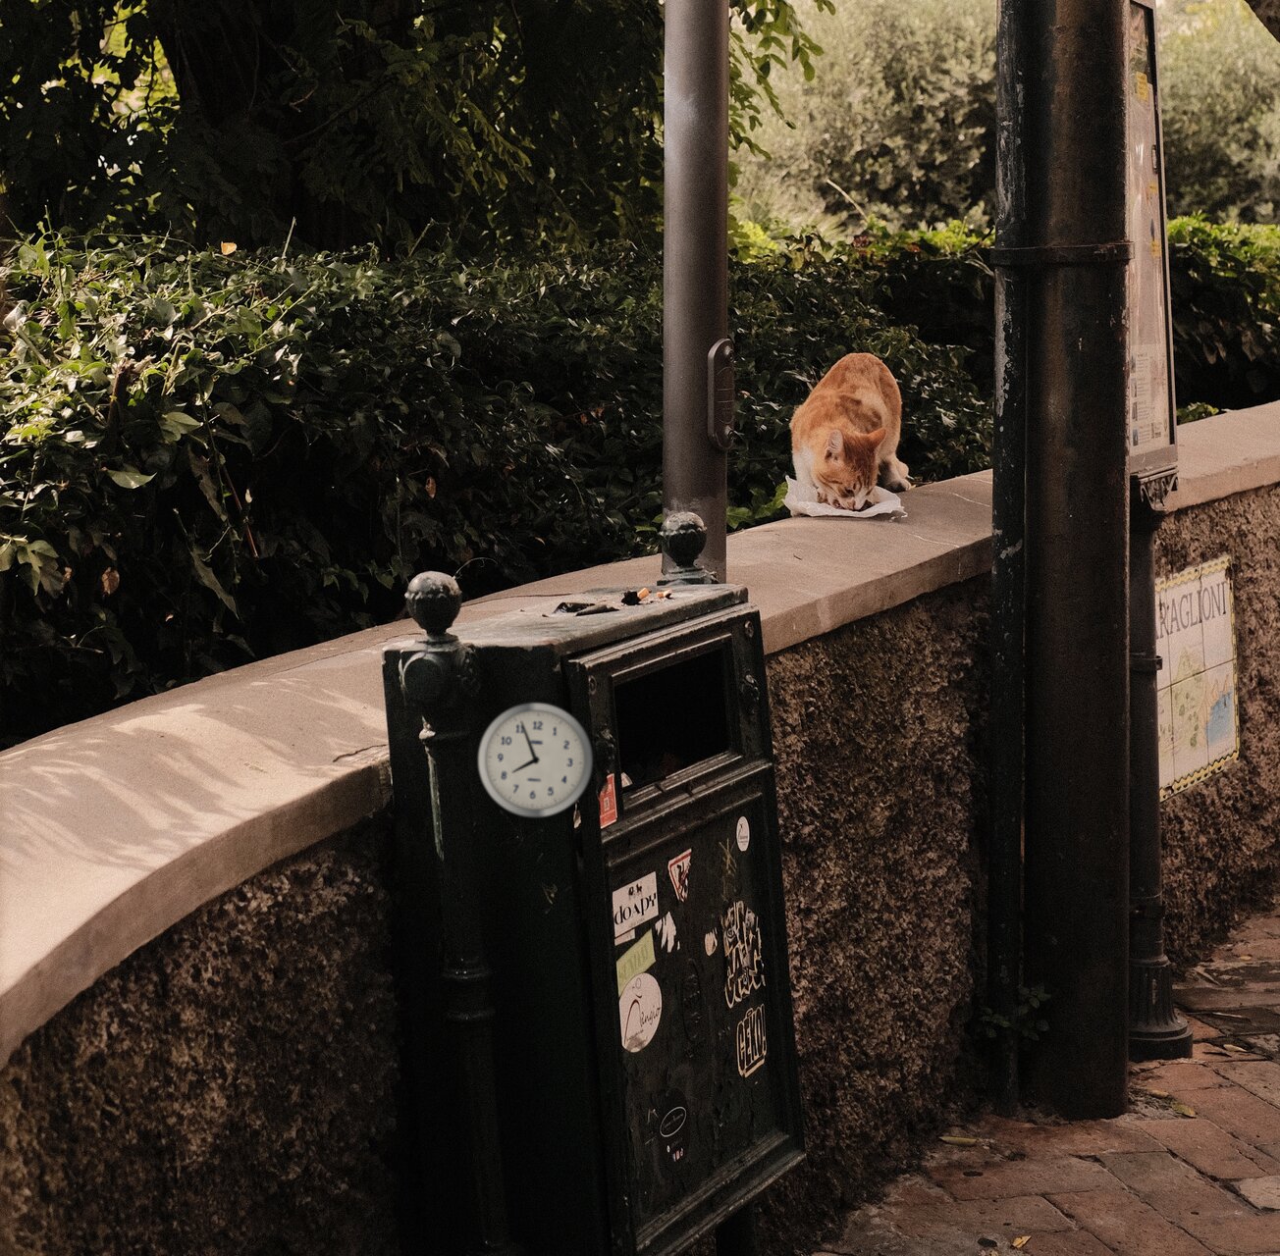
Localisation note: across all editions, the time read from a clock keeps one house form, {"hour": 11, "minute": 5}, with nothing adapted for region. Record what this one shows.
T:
{"hour": 7, "minute": 56}
